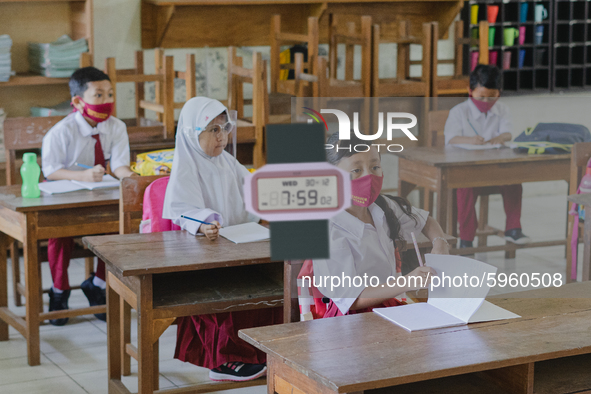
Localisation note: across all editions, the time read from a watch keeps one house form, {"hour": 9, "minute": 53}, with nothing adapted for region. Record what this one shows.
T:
{"hour": 7, "minute": 59}
